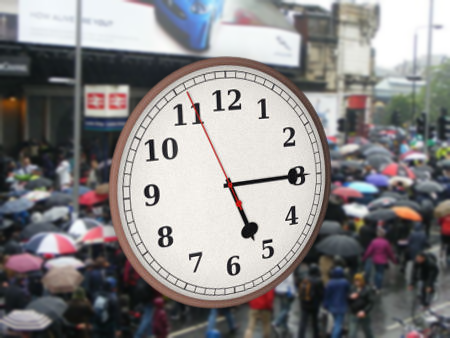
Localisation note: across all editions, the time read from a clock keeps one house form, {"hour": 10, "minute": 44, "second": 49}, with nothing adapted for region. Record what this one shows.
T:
{"hour": 5, "minute": 14, "second": 56}
